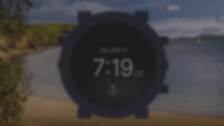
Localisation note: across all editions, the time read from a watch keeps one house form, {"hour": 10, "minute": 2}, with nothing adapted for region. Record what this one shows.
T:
{"hour": 7, "minute": 19}
